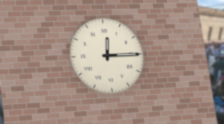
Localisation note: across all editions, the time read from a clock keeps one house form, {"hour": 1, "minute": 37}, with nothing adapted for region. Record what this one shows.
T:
{"hour": 12, "minute": 15}
